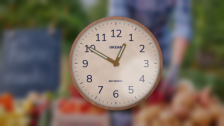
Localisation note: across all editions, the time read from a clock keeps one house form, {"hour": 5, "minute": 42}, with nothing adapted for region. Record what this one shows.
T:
{"hour": 12, "minute": 50}
